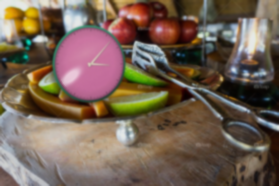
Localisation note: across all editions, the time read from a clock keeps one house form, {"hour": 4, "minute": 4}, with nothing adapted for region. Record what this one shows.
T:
{"hour": 3, "minute": 7}
